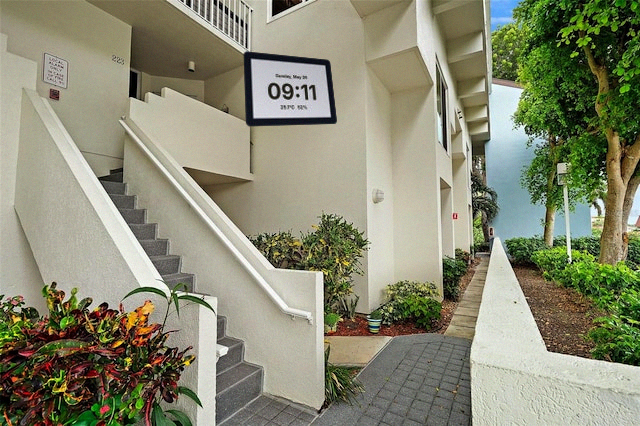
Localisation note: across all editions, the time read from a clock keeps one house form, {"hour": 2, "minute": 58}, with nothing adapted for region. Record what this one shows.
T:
{"hour": 9, "minute": 11}
